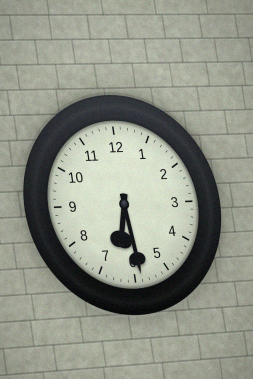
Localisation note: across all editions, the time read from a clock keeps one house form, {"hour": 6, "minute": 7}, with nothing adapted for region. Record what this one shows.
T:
{"hour": 6, "minute": 29}
